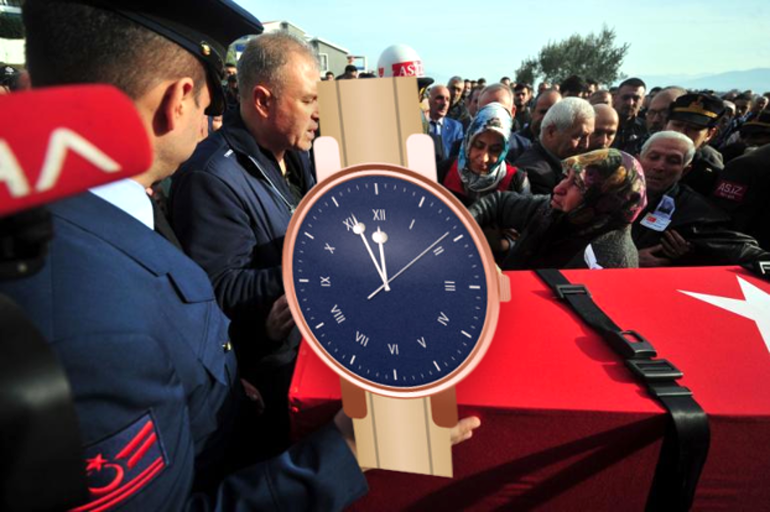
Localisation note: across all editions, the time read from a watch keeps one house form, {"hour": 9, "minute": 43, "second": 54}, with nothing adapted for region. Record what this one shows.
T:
{"hour": 11, "minute": 56, "second": 9}
